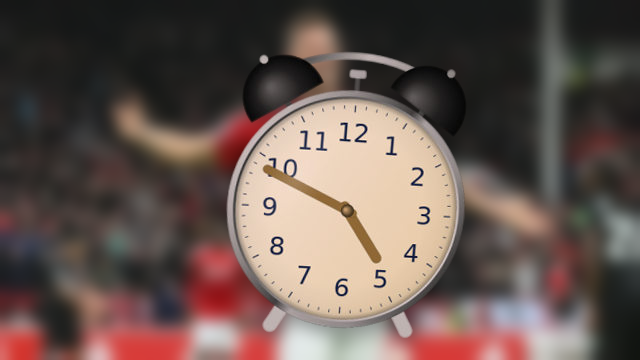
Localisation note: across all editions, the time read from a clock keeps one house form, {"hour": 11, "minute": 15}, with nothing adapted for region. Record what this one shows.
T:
{"hour": 4, "minute": 49}
